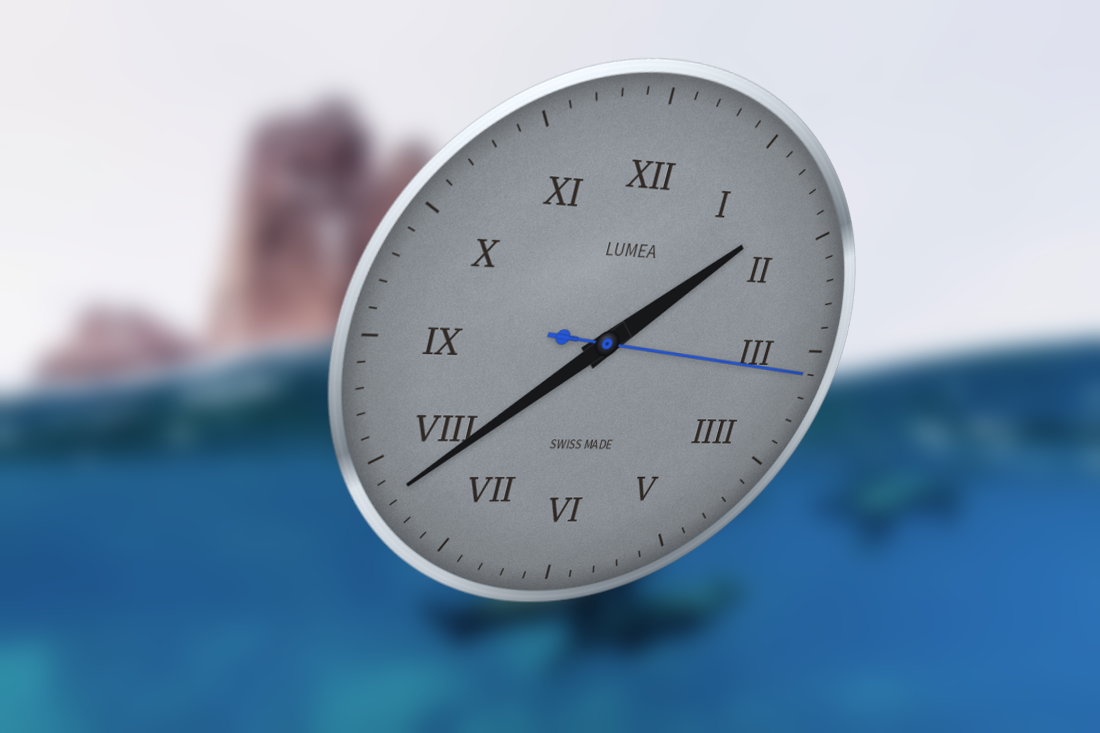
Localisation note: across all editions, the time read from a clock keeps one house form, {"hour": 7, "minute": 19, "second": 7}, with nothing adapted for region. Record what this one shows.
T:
{"hour": 1, "minute": 38, "second": 16}
